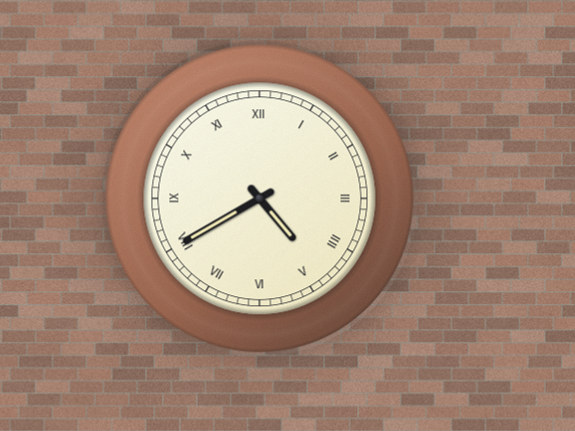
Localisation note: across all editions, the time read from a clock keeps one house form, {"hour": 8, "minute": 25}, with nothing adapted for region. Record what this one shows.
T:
{"hour": 4, "minute": 40}
